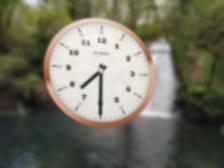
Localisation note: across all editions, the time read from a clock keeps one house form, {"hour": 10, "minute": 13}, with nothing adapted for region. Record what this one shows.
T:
{"hour": 7, "minute": 30}
